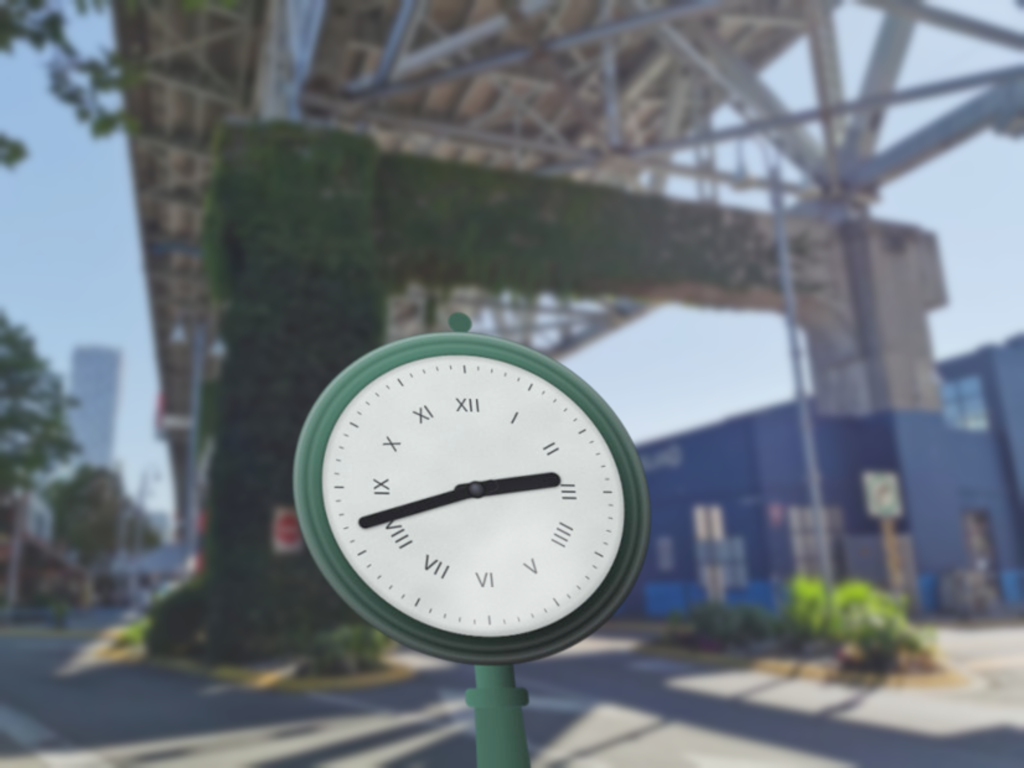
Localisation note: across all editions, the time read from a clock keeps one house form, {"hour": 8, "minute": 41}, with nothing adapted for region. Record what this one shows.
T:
{"hour": 2, "minute": 42}
